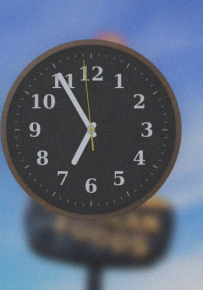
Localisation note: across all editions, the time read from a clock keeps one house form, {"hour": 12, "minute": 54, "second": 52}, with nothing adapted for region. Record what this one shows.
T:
{"hour": 6, "minute": 54, "second": 59}
